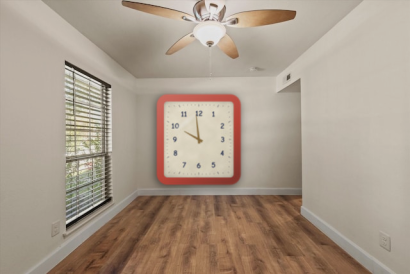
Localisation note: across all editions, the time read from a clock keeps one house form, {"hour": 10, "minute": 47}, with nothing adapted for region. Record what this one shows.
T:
{"hour": 9, "minute": 59}
